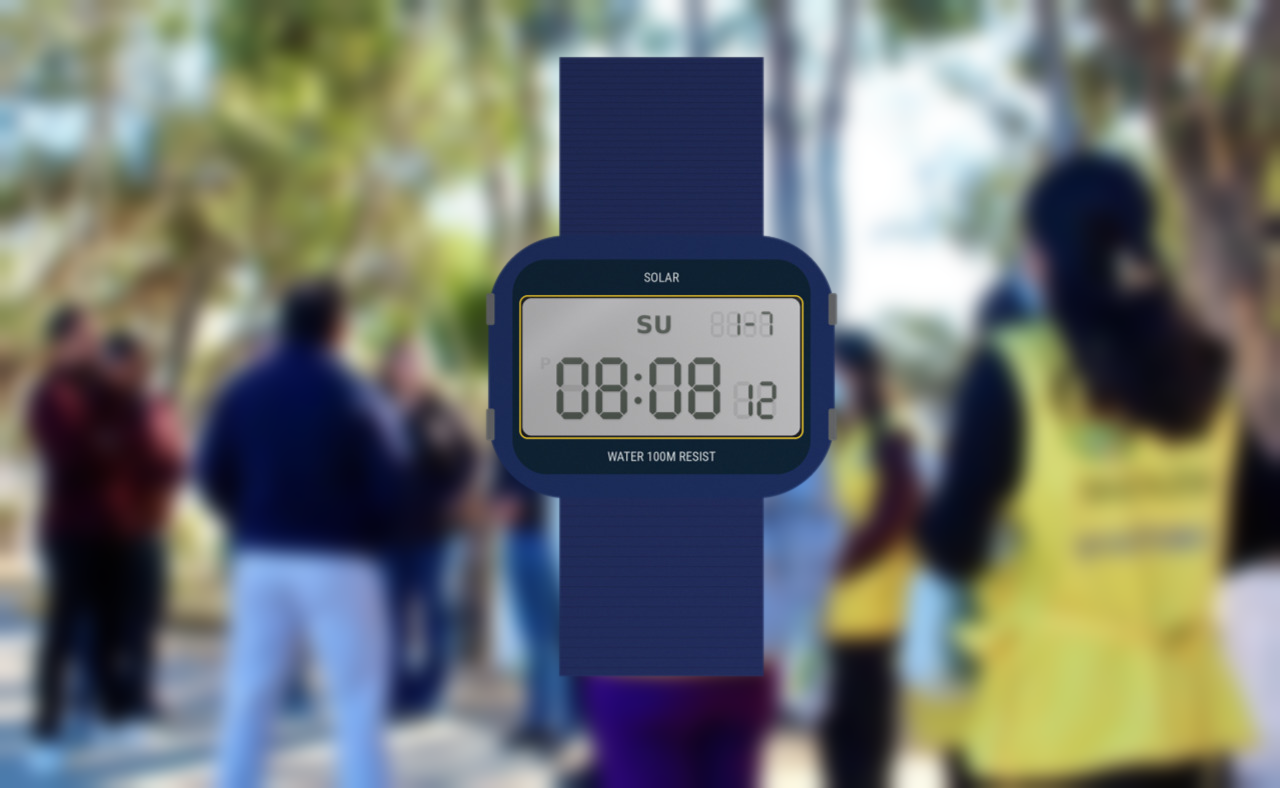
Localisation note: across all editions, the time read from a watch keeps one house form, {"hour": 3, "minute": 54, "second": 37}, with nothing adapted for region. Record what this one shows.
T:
{"hour": 8, "minute": 8, "second": 12}
